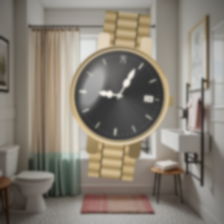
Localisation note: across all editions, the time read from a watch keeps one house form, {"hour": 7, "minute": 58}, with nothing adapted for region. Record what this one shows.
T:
{"hour": 9, "minute": 4}
